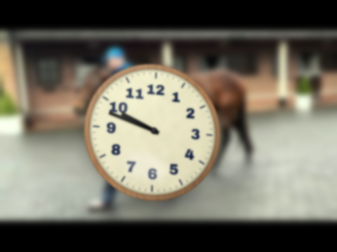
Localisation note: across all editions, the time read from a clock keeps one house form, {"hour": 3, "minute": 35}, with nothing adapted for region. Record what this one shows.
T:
{"hour": 9, "minute": 48}
